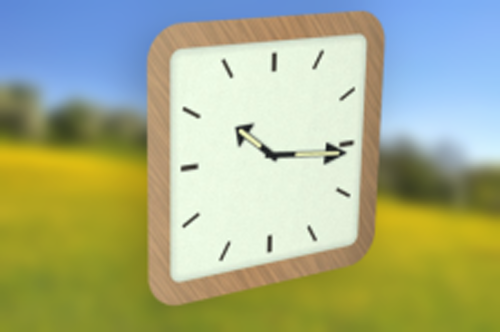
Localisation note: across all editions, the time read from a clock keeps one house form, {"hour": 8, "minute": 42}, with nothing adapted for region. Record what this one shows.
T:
{"hour": 10, "minute": 16}
